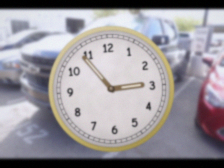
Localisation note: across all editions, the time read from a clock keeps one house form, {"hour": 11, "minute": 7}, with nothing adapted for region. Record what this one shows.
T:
{"hour": 2, "minute": 54}
